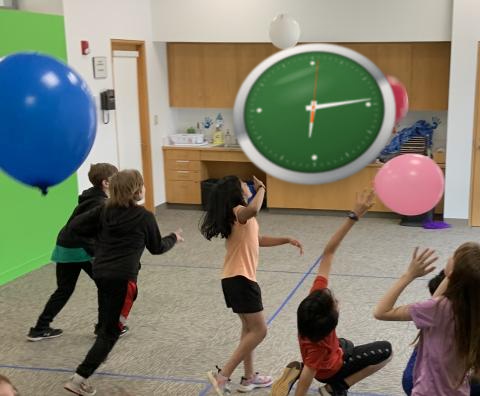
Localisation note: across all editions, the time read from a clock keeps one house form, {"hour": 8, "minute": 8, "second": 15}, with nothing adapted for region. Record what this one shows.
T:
{"hour": 6, "minute": 14, "second": 1}
